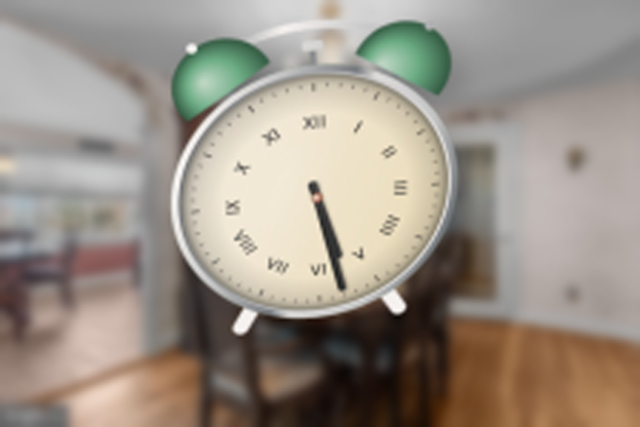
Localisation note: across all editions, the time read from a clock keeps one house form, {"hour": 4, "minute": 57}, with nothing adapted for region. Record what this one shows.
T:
{"hour": 5, "minute": 28}
